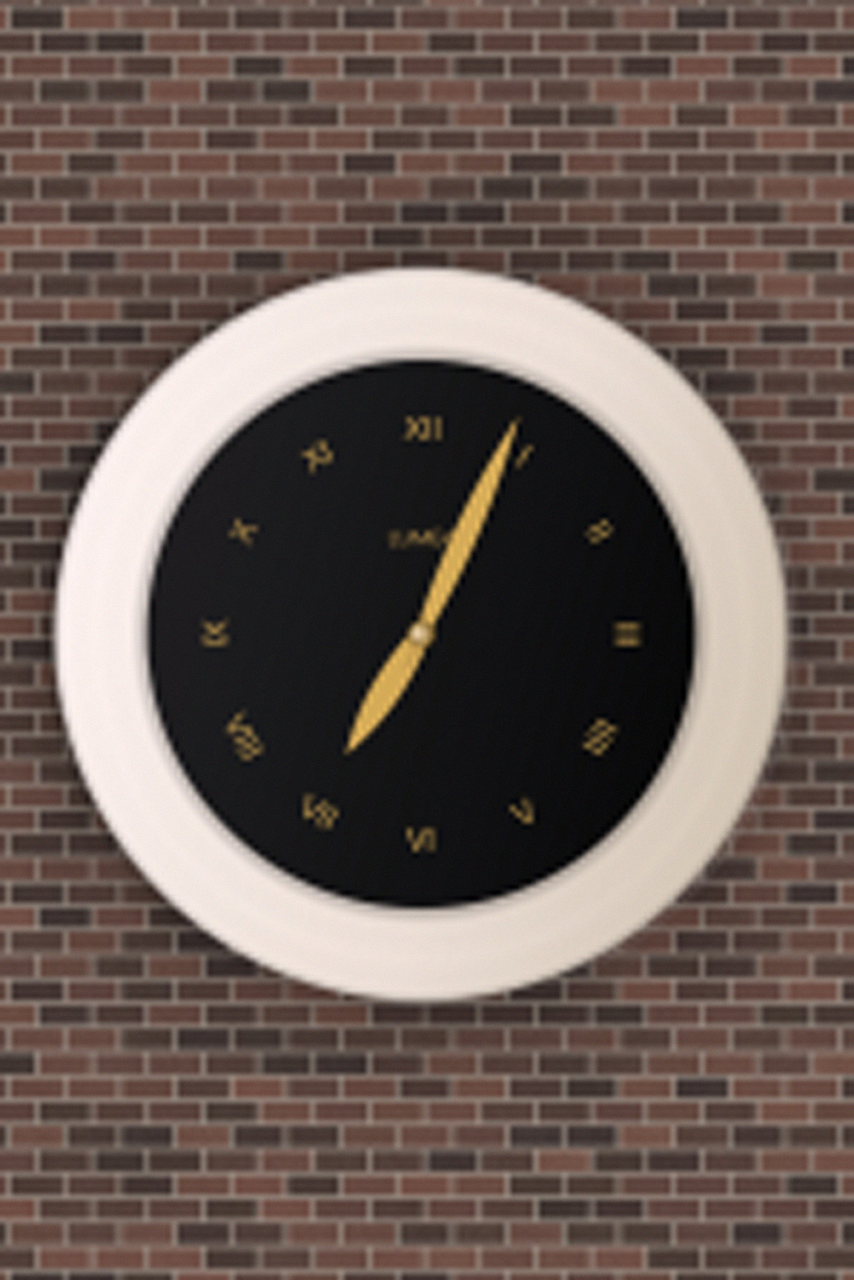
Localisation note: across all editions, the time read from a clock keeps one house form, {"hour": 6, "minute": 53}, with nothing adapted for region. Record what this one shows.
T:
{"hour": 7, "minute": 4}
